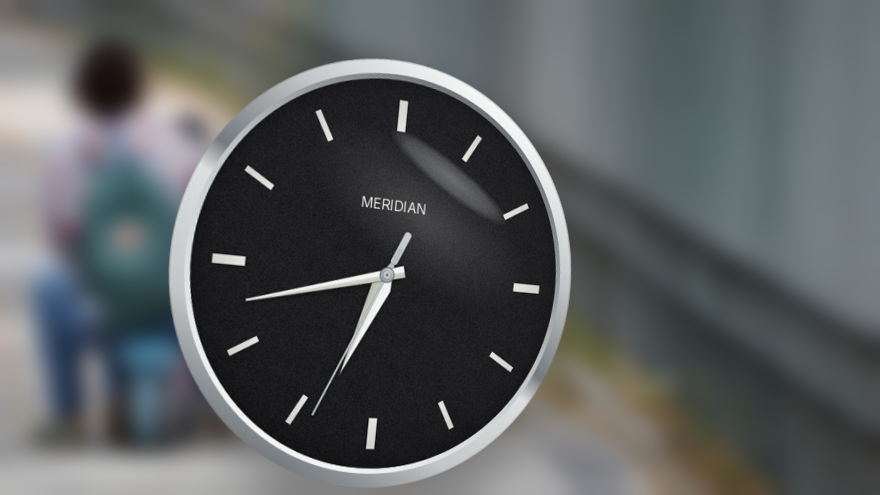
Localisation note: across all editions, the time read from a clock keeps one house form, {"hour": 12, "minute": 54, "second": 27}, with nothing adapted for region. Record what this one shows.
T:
{"hour": 6, "minute": 42, "second": 34}
